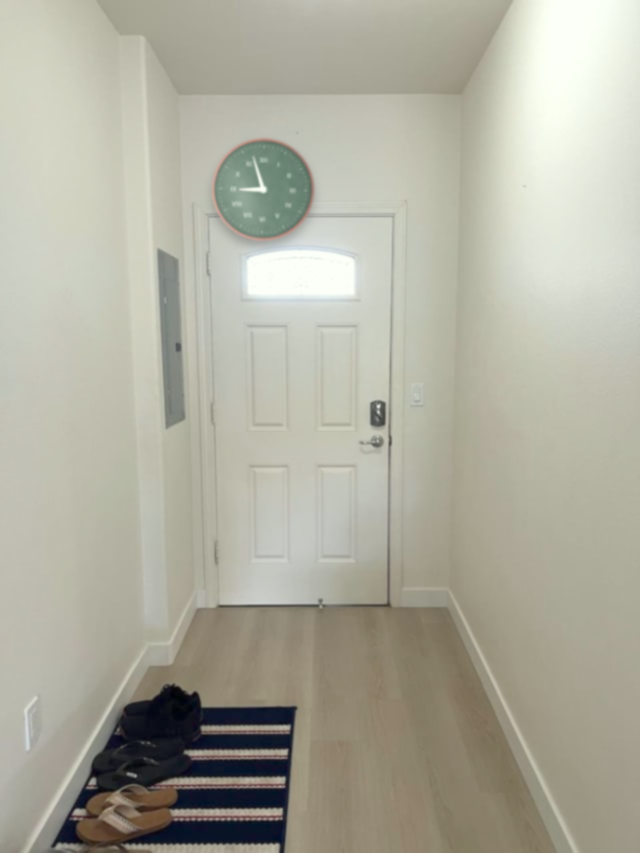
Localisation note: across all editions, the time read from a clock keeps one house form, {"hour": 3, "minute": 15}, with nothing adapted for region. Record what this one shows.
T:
{"hour": 8, "minute": 57}
